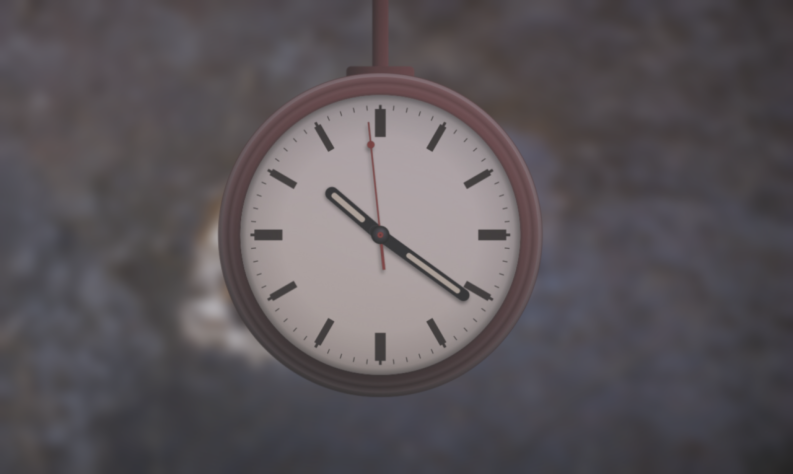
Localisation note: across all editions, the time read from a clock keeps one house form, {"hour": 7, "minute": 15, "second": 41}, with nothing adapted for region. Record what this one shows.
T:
{"hour": 10, "minute": 20, "second": 59}
